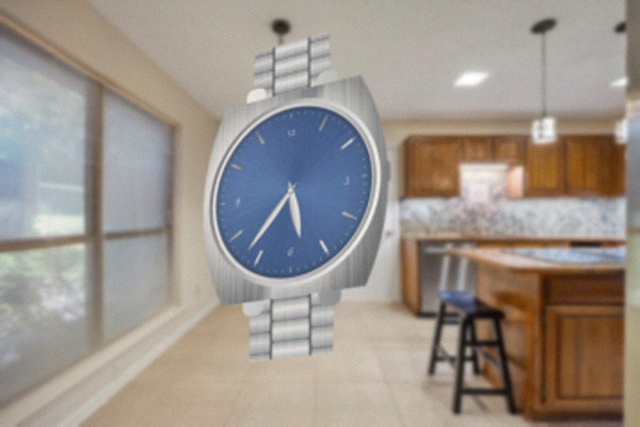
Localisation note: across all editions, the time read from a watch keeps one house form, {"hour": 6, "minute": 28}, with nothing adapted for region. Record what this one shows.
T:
{"hour": 5, "minute": 37}
